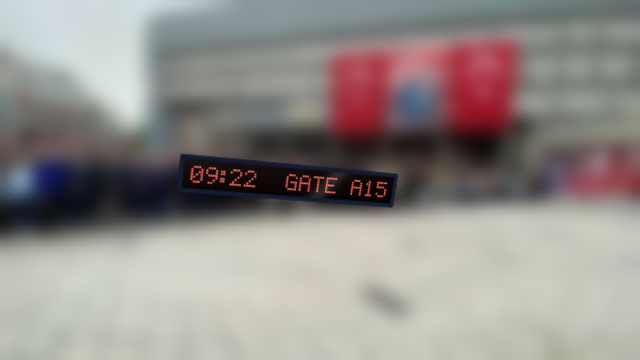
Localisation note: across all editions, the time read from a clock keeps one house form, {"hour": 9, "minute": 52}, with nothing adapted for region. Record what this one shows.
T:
{"hour": 9, "minute": 22}
